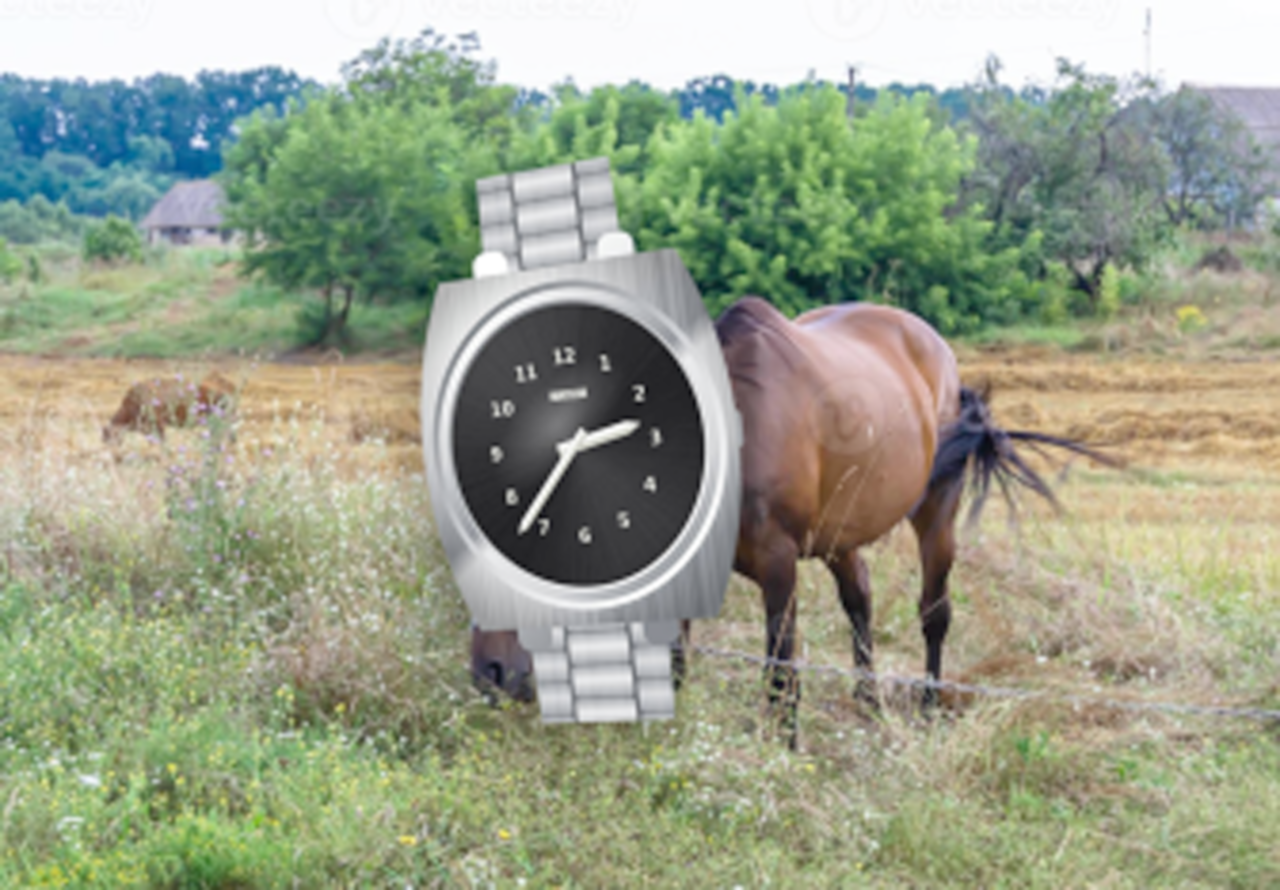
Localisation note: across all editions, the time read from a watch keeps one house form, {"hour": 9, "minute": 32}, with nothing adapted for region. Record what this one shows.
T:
{"hour": 2, "minute": 37}
